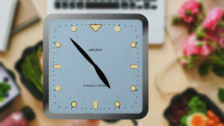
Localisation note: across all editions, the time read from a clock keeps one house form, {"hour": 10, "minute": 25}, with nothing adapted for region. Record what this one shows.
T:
{"hour": 4, "minute": 53}
